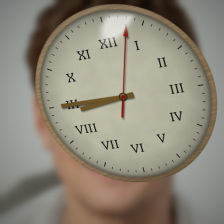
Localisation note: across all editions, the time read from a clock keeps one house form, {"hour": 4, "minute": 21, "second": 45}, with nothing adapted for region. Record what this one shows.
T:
{"hour": 8, "minute": 45, "second": 3}
